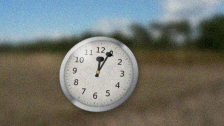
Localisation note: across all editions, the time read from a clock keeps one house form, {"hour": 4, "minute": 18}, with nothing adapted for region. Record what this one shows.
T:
{"hour": 12, "minute": 4}
